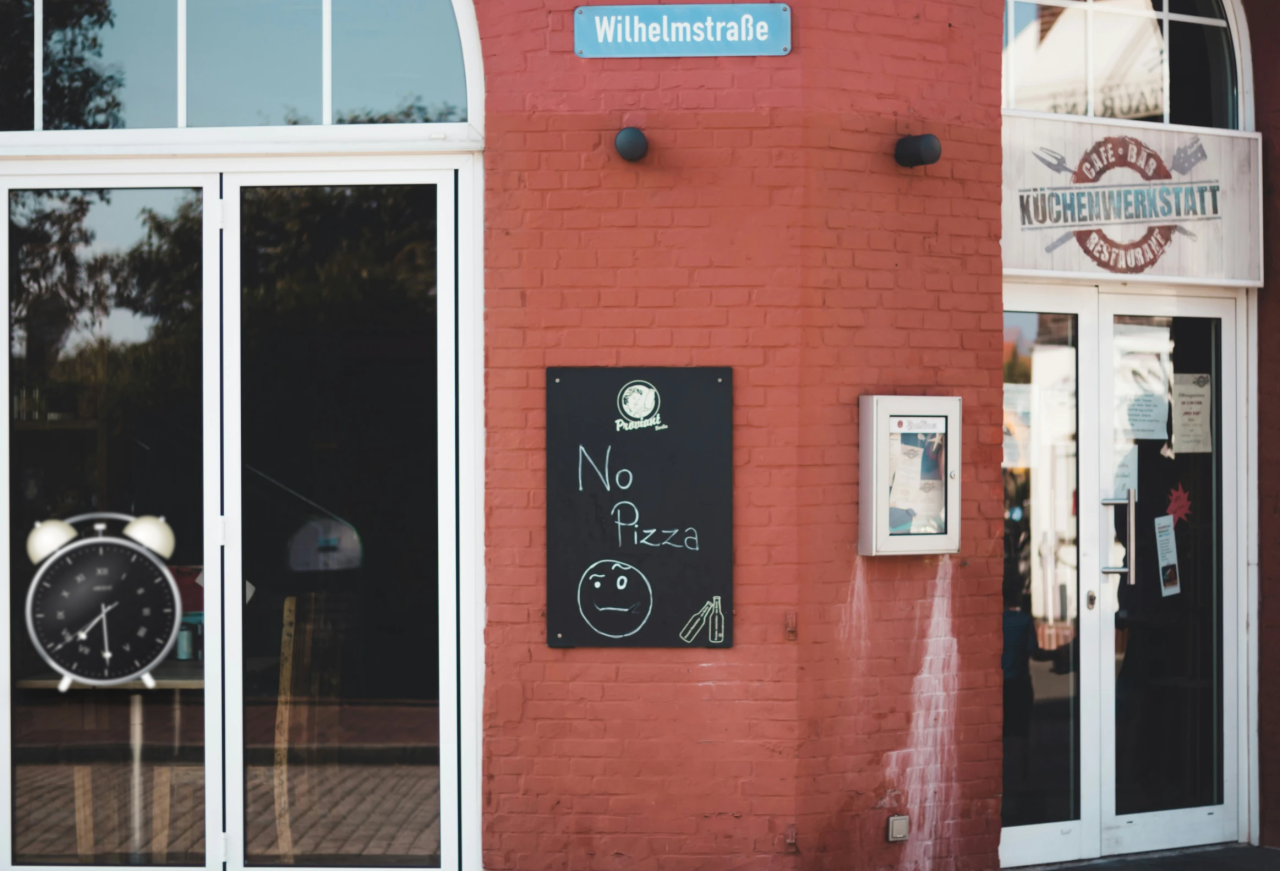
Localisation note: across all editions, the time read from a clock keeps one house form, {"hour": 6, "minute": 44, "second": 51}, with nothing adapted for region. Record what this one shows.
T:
{"hour": 7, "minute": 29, "second": 39}
